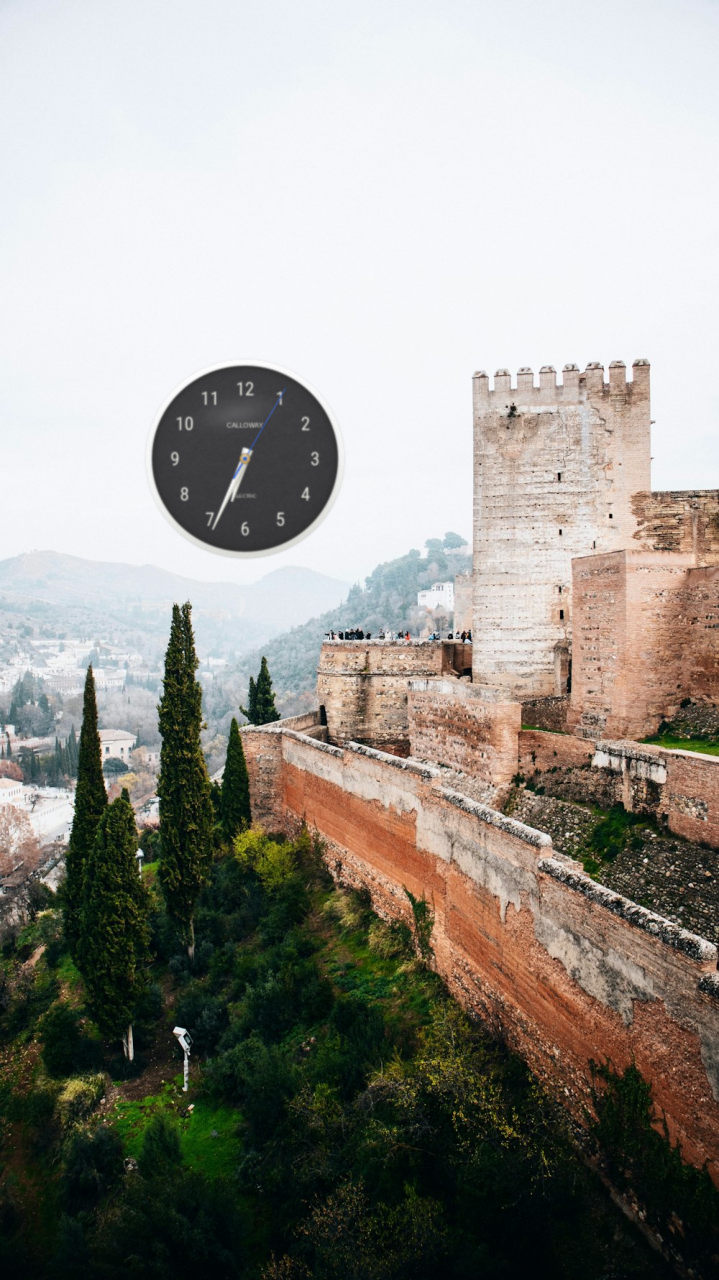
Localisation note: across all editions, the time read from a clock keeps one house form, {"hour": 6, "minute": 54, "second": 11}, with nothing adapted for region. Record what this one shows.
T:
{"hour": 6, "minute": 34, "second": 5}
